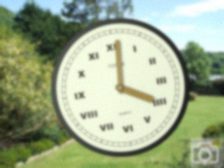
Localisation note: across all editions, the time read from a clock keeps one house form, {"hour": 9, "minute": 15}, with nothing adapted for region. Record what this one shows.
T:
{"hour": 4, "minute": 1}
